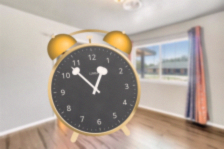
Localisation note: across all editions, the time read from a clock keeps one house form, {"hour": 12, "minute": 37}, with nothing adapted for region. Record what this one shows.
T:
{"hour": 12, "minute": 53}
